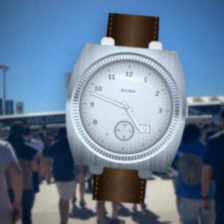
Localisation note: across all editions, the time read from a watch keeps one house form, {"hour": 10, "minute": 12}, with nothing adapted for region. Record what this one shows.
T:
{"hour": 4, "minute": 48}
